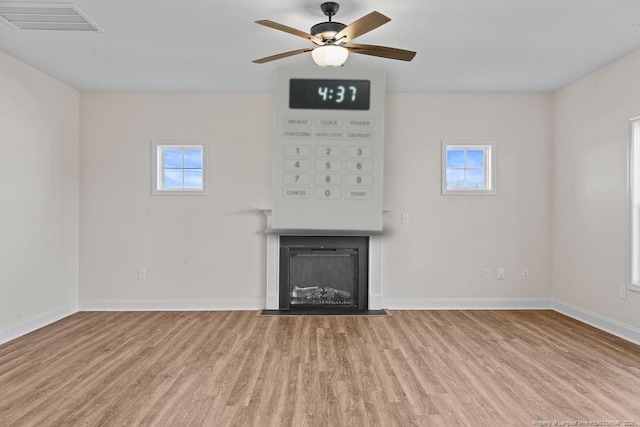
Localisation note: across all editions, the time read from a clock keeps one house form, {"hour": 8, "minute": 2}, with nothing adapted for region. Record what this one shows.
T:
{"hour": 4, "minute": 37}
